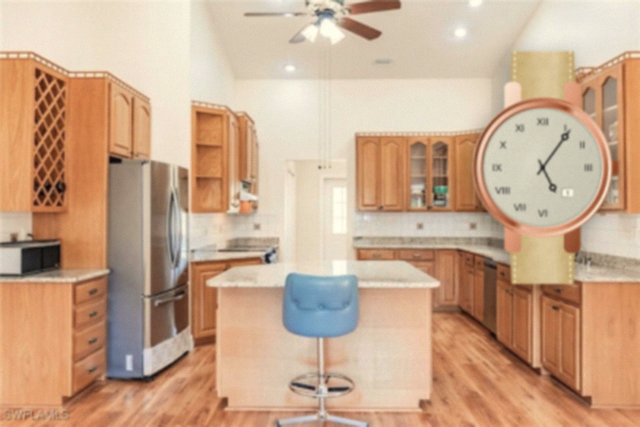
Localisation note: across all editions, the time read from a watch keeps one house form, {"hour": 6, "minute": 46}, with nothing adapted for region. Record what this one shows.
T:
{"hour": 5, "minute": 6}
